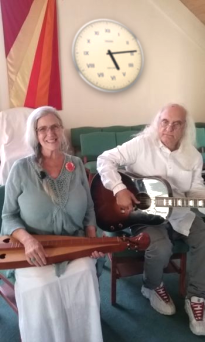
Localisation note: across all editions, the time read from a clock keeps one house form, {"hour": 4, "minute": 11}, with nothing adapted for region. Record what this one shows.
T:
{"hour": 5, "minute": 14}
